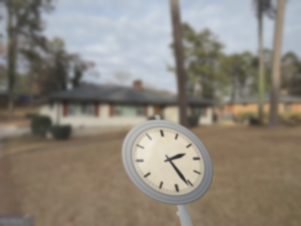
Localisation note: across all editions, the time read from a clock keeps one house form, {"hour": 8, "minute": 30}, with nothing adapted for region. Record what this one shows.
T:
{"hour": 2, "minute": 26}
